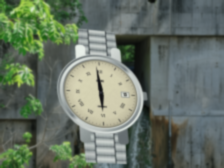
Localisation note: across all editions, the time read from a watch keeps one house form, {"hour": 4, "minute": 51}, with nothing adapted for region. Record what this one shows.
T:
{"hour": 5, "minute": 59}
